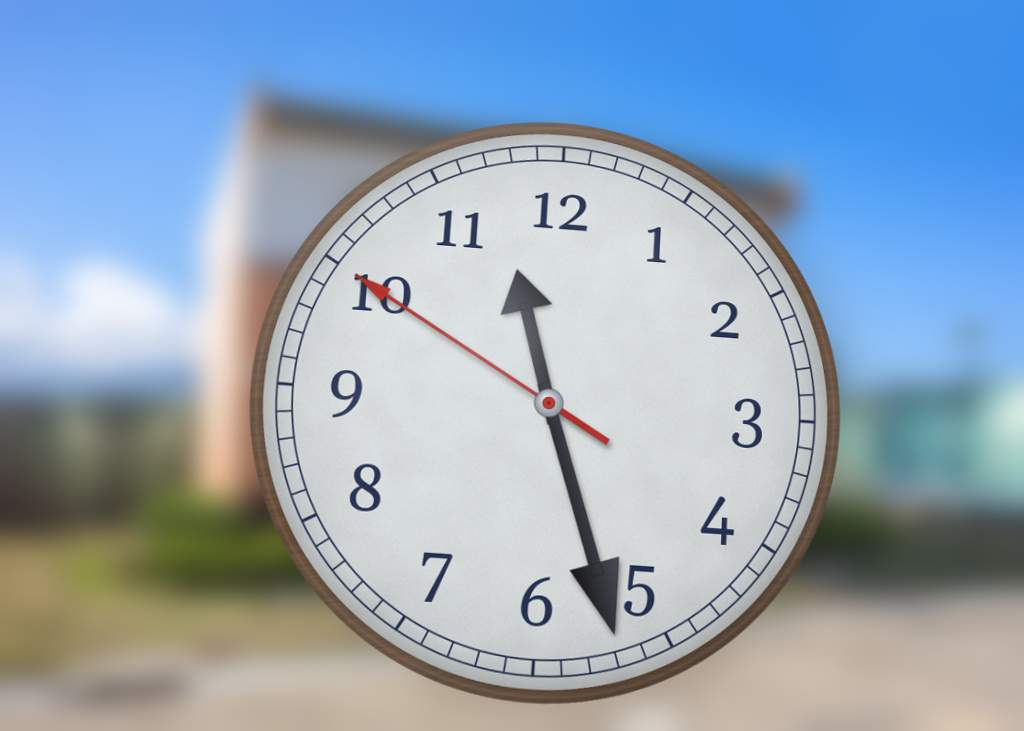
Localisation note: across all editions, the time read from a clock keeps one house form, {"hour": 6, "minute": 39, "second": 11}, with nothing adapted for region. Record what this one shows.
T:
{"hour": 11, "minute": 26, "second": 50}
